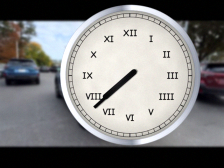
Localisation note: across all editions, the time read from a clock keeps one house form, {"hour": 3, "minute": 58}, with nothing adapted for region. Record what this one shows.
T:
{"hour": 7, "minute": 38}
